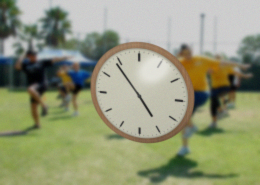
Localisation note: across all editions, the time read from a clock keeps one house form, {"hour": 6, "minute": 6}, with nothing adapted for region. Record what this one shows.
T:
{"hour": 4, "minute": 54}
